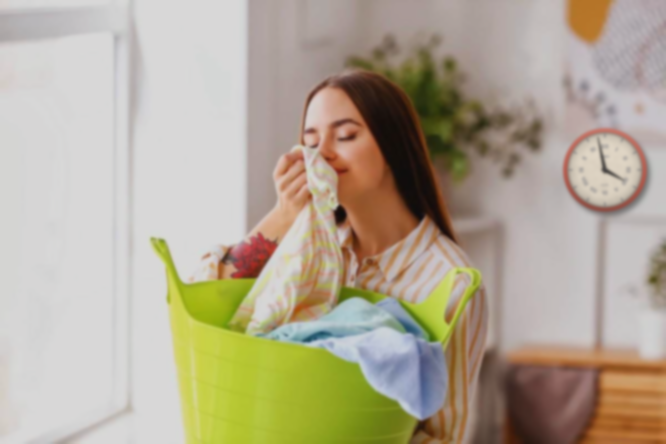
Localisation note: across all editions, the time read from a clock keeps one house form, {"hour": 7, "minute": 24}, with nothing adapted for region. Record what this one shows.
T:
{"hour": 3, "minute": 58}
